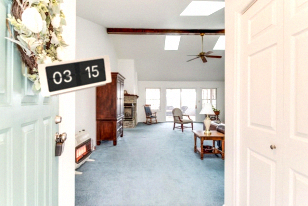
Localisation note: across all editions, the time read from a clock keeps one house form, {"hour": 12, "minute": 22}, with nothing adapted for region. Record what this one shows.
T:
{"hour": 3, "minute": 15}
